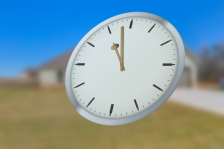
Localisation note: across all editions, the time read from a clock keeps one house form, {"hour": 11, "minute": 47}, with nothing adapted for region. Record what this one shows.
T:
{"hour": 10, "minute": 58}
